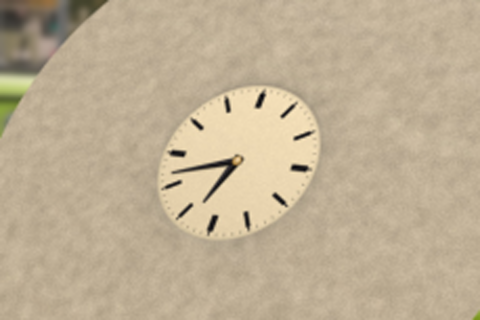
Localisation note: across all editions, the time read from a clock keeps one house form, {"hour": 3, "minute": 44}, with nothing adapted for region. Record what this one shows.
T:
{"hour": 6, "minute": 42}
